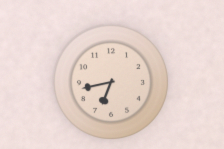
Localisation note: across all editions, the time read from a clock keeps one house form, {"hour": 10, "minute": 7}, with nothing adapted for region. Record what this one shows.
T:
{"hour": 6, "minute": 43}
